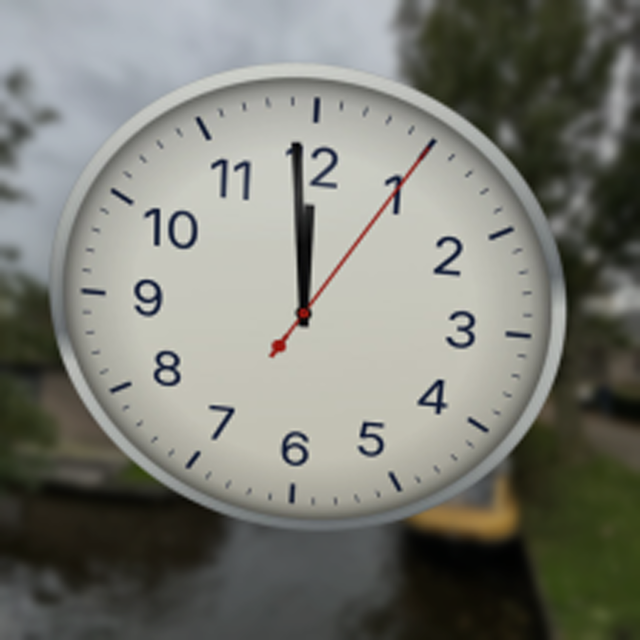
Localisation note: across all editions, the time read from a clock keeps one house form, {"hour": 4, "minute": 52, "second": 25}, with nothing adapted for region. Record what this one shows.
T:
{"hour": 11, "minute": 59, "second": 5}
